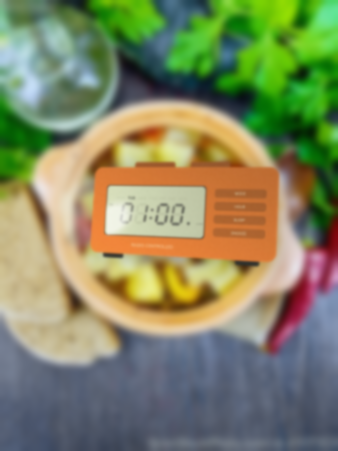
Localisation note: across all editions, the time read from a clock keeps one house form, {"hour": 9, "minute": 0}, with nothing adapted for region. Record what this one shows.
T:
{"hour": 1, "minute": 0}
